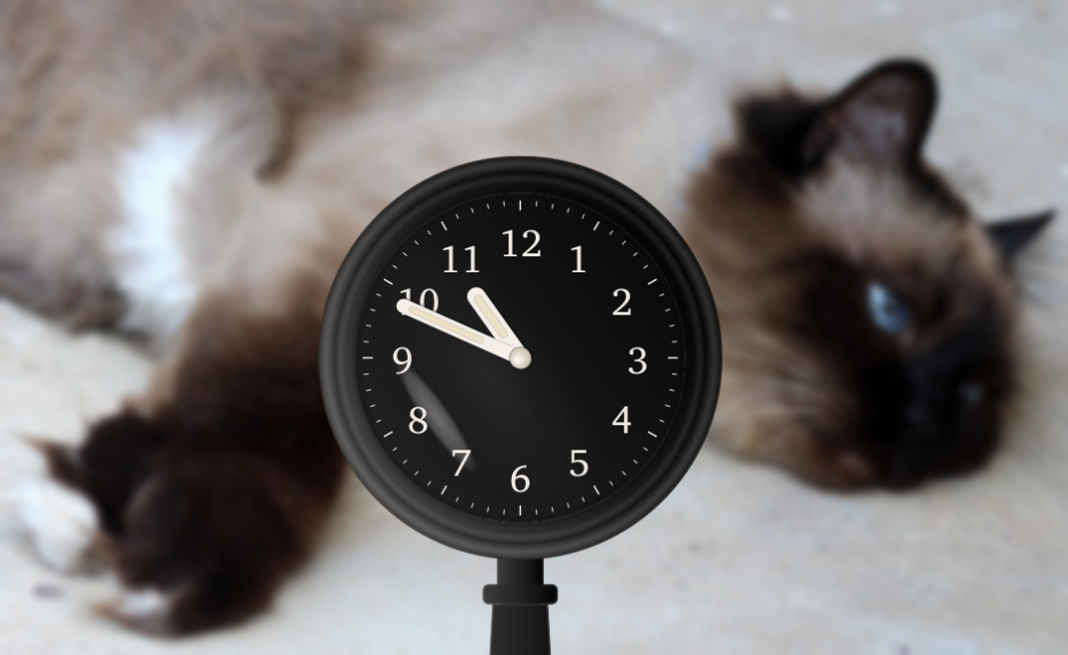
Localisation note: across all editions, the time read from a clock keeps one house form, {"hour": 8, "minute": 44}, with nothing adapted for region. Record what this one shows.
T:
{"hour": 10, "minute": 49}
